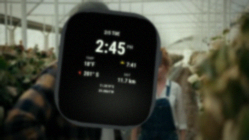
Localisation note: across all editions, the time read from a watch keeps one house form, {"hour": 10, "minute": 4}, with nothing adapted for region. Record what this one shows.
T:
{"hour": 2, "minute": 45}
